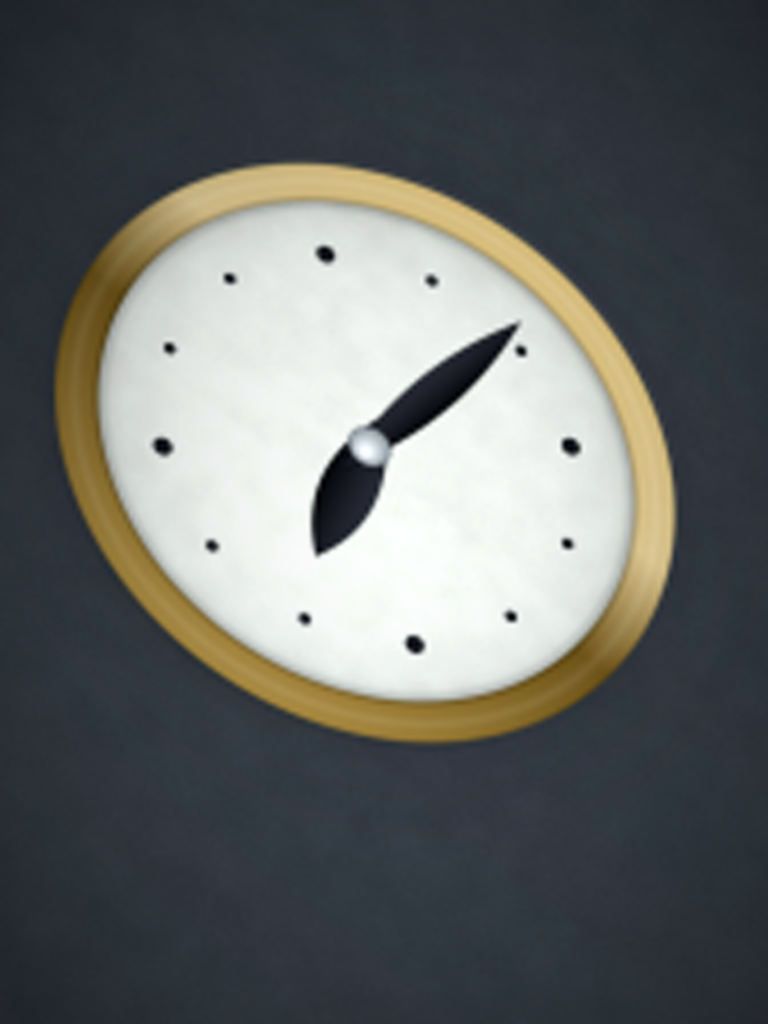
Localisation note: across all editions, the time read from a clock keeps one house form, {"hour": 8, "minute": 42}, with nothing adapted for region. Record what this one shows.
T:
{"hour": 7, "minute": 9}
